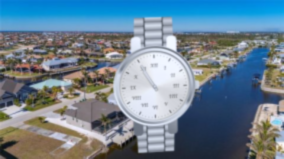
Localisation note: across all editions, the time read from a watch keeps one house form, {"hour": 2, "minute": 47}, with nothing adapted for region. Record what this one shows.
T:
{"hour": 10, "minute": 55}
